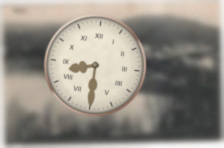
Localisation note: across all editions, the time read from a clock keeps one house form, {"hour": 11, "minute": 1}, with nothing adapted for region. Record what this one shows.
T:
{"hour": 8, "minute": 30}
